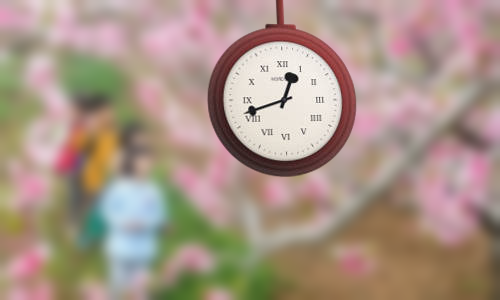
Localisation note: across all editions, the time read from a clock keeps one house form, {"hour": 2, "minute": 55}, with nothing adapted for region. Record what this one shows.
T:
{"hour": 12, "minute": 42}
